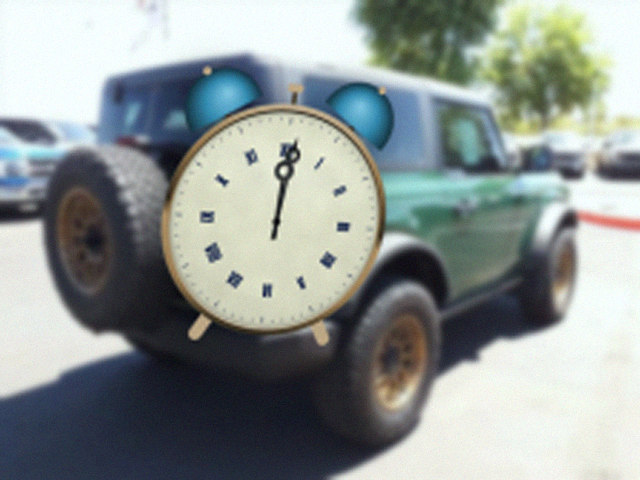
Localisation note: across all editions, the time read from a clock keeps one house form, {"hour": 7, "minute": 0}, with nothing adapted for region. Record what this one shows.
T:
{"hour": 12, "minute": 1}
